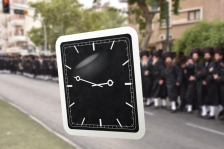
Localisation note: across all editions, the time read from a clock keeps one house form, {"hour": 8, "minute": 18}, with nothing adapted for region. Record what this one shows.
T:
{"hour": 2, "minute": 48}
